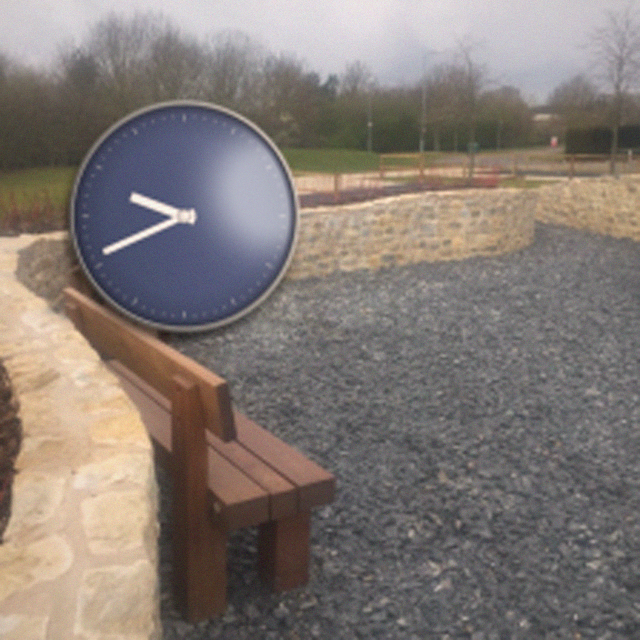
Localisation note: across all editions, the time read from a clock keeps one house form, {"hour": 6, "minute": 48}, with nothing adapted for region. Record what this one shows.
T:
{"hour": 9, "minute": 41}
